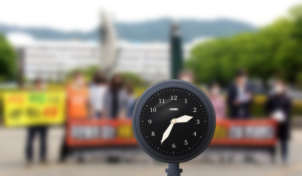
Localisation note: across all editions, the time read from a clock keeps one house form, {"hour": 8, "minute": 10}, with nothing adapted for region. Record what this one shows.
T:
{"hour": 2, "minute": 35}
